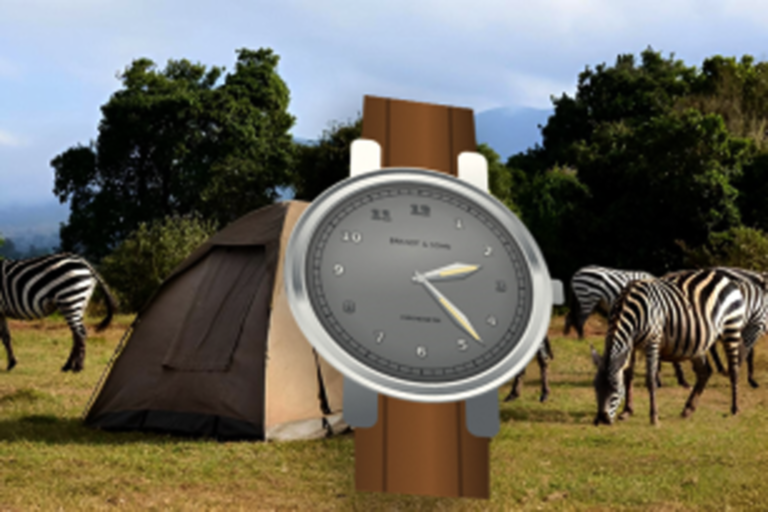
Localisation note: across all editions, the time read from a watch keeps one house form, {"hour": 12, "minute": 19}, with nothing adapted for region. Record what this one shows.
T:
{"hour": 2, "minute": 23}
